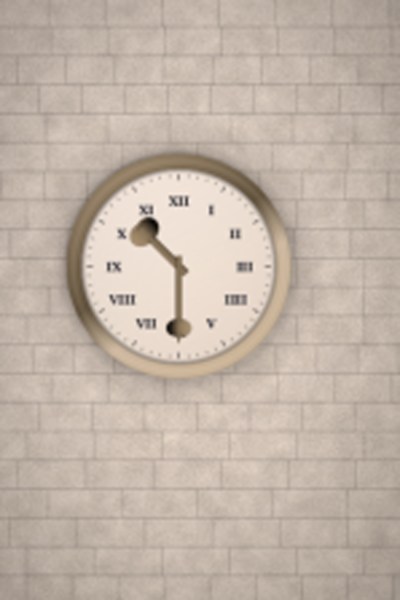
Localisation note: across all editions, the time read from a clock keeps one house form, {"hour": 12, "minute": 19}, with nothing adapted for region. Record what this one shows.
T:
{"hour": 10, "minute": 30}
